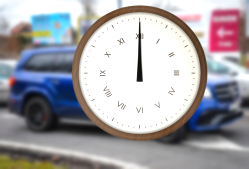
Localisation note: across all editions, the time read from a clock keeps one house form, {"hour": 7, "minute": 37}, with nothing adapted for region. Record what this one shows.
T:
{"hour": 12, "minute": 0}
